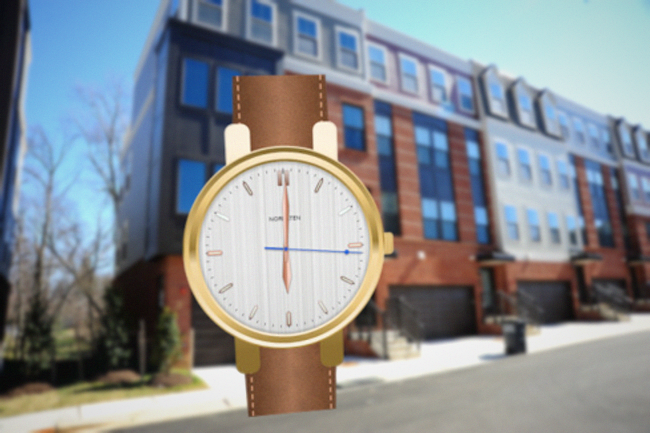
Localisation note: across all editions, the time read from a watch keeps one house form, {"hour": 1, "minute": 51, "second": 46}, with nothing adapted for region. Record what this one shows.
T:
{"hour": 6, "minute": 0, "second": 16}
